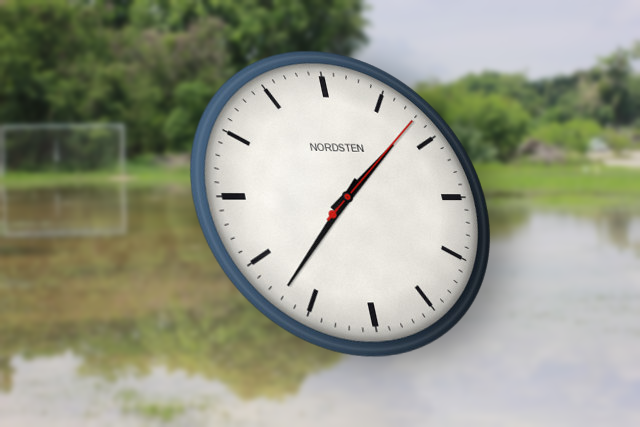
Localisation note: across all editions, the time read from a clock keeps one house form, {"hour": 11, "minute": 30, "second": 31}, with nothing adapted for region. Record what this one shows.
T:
{"hour": 1, "minute": 37, "second": 8}
